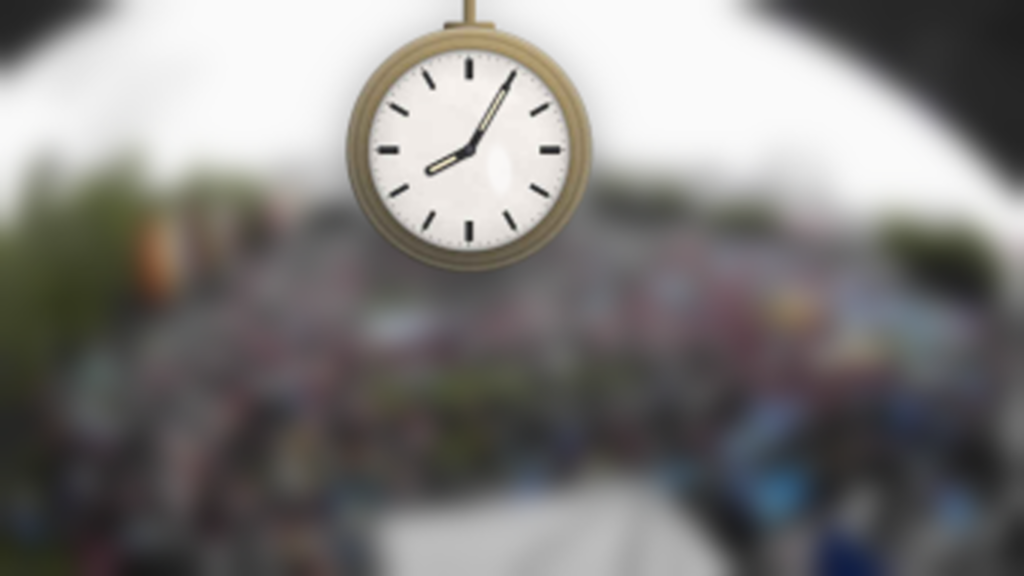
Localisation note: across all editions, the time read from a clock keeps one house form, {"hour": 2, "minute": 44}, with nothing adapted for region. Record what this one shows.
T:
{"hour": 8, "minute": 5}
